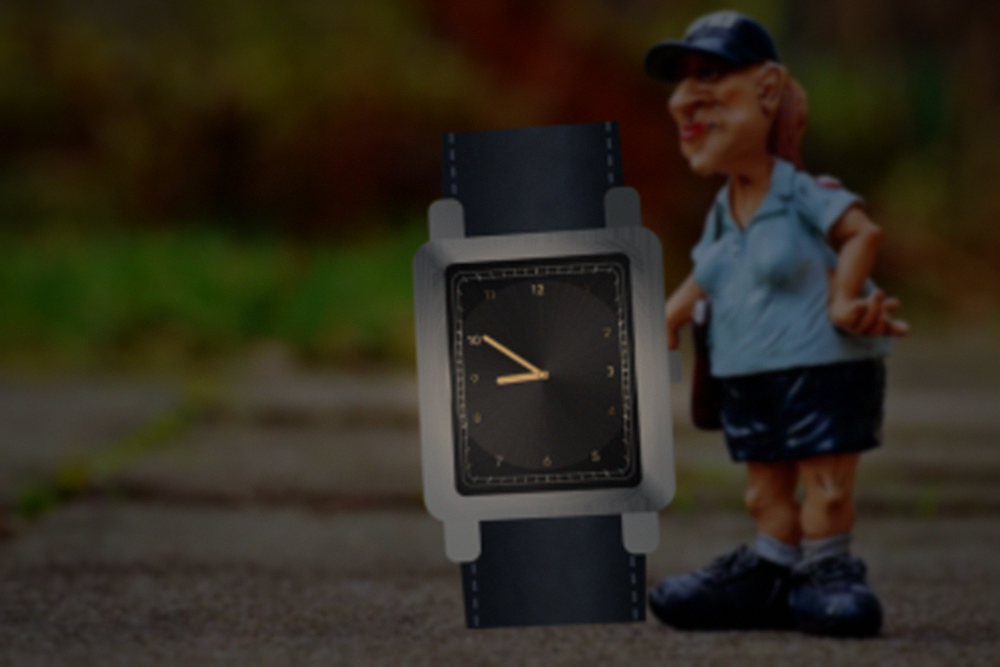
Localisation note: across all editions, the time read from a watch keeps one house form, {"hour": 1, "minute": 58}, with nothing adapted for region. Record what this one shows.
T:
{"hour": 8, "minute": 51}
